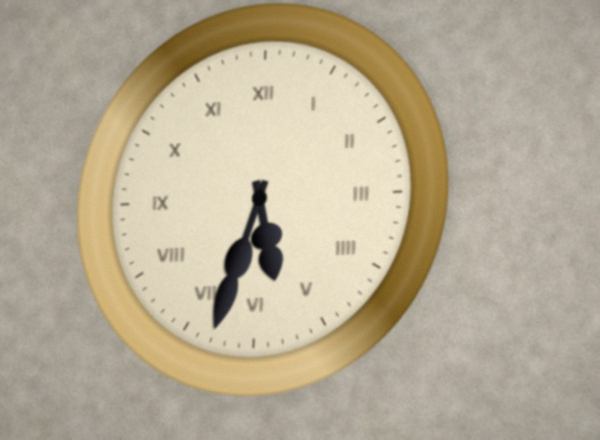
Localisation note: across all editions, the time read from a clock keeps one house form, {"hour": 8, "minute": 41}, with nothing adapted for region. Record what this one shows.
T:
{"hour": 5, "minute": 33}
